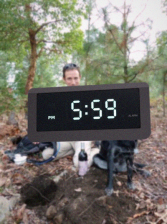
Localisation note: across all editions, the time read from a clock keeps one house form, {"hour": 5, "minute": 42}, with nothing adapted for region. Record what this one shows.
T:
{"hour": 5, "minute": 59}
